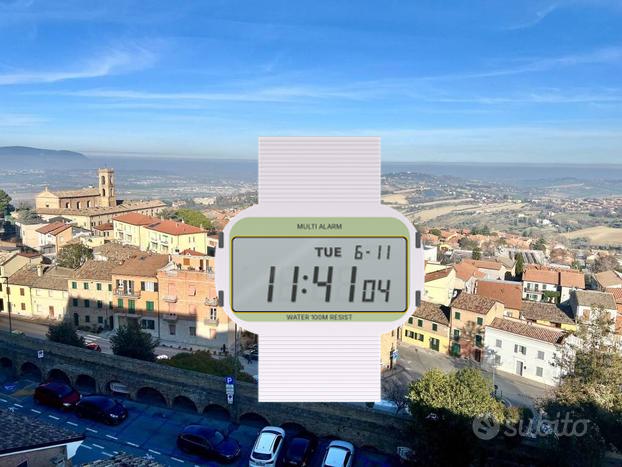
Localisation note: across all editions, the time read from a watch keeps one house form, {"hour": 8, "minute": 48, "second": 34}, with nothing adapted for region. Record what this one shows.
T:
{"hour": 11, "minute": 41, "second": 4}
